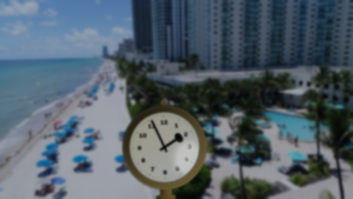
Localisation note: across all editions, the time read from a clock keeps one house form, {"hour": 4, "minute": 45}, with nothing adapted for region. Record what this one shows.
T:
{"hour": 1, "minute": 56}
